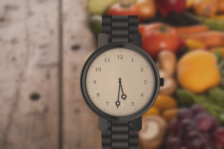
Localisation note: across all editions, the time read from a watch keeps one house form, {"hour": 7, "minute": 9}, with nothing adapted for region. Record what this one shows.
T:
{"hour": 5, "minute": 31}
